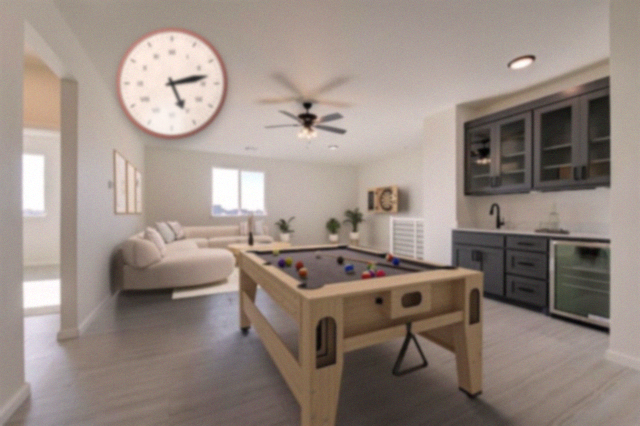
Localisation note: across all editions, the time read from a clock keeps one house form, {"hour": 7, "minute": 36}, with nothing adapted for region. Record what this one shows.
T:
{"hour": 5, "minute": 13}
